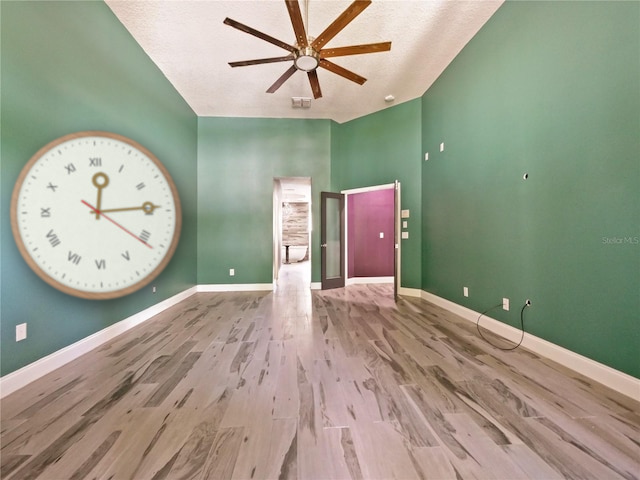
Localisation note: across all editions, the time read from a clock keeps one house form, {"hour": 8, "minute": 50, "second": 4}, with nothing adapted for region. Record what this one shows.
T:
{"hour": 12, "minute": 14, "second": 21}
